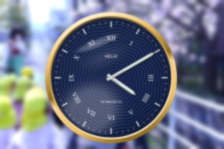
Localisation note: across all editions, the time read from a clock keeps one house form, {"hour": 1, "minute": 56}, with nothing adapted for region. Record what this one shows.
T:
{"hour": 4, "minute": 10}
